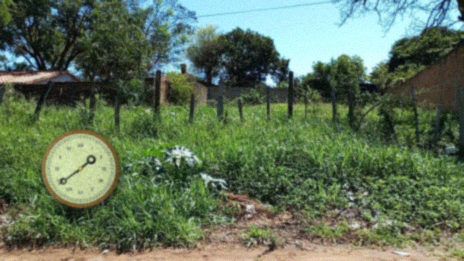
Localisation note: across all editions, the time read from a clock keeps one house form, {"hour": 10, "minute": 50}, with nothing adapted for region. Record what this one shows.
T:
{"hour": 1, "minute": 39}
